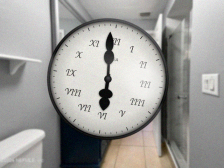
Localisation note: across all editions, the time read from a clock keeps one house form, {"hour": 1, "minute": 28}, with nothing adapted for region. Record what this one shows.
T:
{"hour": 5, "minute": 59}
